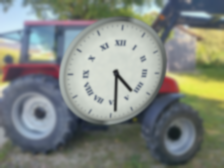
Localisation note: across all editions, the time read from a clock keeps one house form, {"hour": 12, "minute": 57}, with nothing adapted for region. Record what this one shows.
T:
{"hour": 4, "minute": 29}
